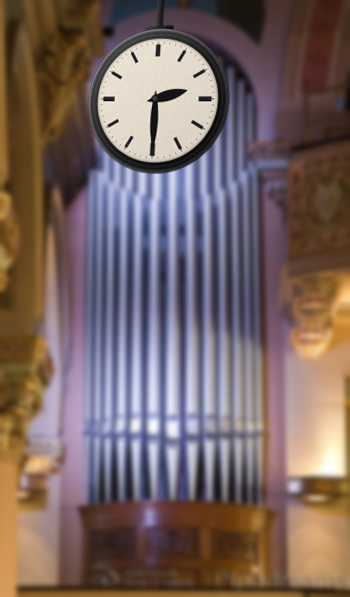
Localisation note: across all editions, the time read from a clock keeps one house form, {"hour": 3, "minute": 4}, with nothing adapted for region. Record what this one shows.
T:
{"hour": 2, "minute": 30}
